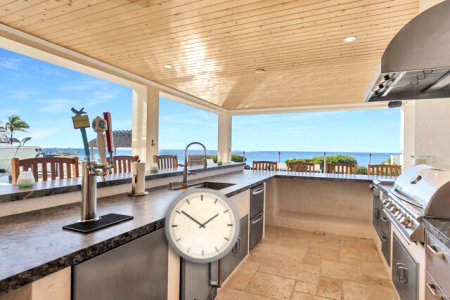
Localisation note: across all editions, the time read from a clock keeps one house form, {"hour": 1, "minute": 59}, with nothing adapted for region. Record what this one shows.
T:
{"hour": 1, "minute": 51}
